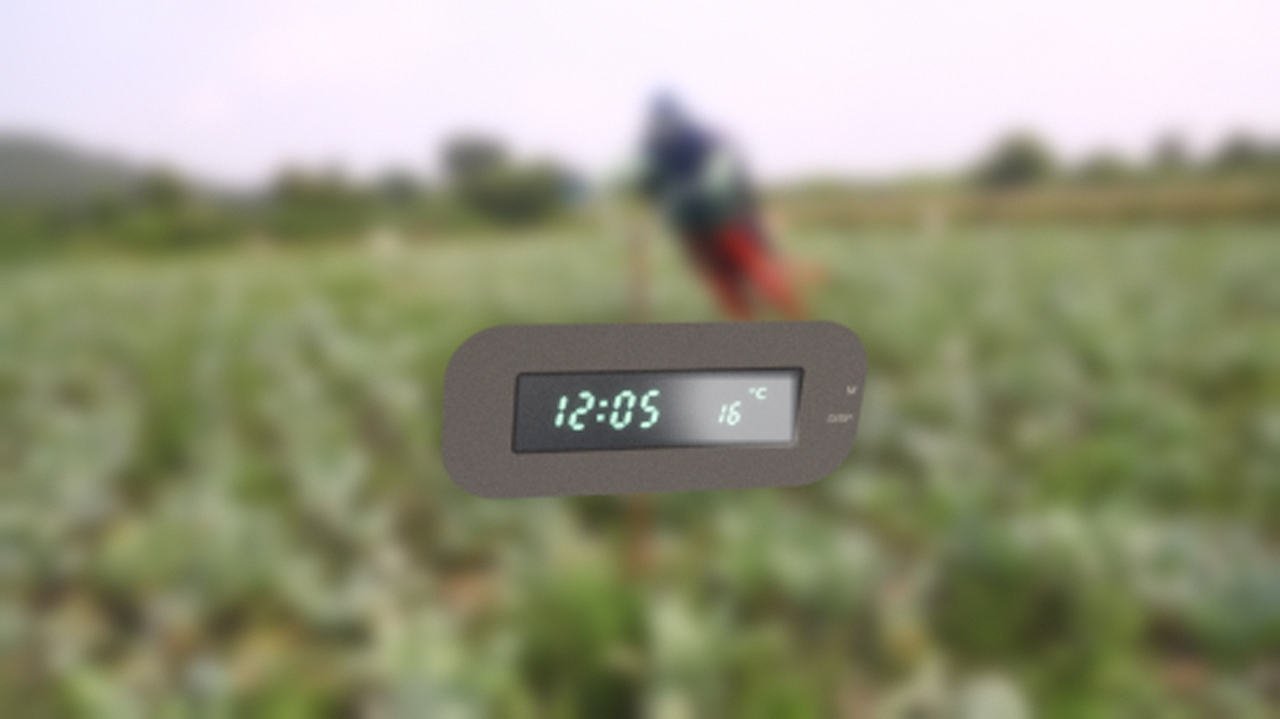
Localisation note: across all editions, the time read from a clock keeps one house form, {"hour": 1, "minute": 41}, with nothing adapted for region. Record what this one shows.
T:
{"hour": 12, "minute": 5}
